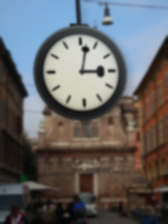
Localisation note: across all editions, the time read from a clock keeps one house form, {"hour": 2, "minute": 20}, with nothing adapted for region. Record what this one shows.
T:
{"hour": 3, "minute": 2}
